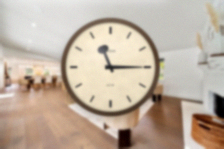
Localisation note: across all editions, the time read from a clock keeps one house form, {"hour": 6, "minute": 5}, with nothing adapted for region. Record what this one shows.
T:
{"hour": 11, "minute": 15}
